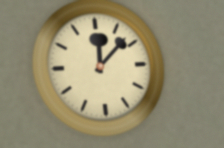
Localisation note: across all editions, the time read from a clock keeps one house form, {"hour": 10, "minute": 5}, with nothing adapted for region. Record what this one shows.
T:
{"hour": 12, "minute": 8}
